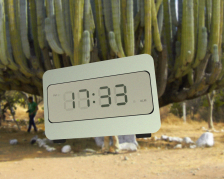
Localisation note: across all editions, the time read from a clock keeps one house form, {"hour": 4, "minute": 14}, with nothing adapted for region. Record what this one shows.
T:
{"hour": 17, "minute": 33}
